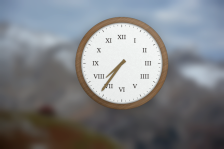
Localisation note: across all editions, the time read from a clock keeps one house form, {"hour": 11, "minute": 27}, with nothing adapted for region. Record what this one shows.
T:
{"hour": 7, "minute": 36}
